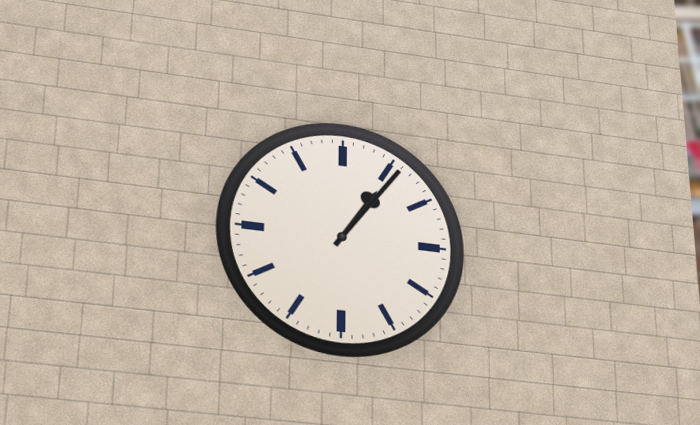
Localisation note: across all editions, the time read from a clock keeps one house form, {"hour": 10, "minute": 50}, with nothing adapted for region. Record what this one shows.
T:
{"hour": 1, "minute": 6}
